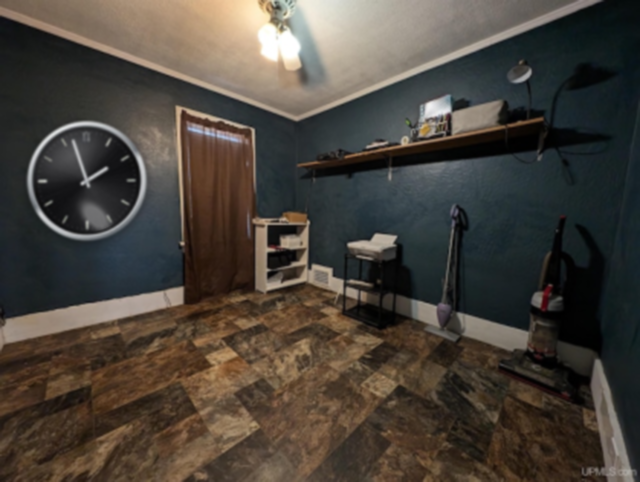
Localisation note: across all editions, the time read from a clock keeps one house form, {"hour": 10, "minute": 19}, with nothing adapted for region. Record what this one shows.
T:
{"hour": 1, "minute": 57}
